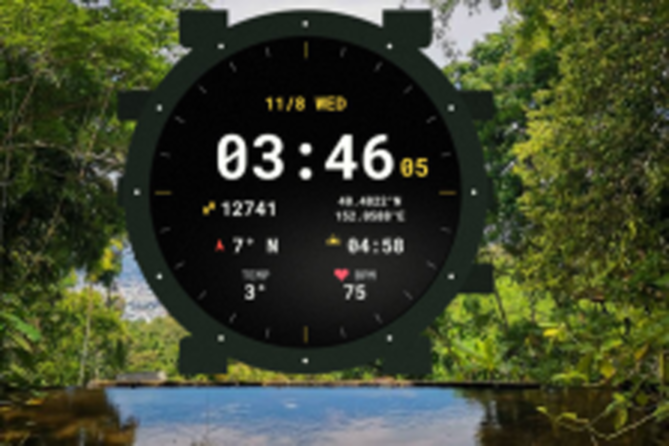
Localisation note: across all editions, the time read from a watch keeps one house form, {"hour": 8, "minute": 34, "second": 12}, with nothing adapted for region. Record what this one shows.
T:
{"hour": 3, "minute": 46, "second": 5}
